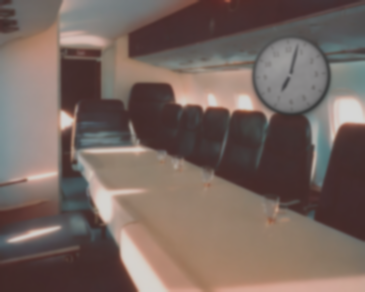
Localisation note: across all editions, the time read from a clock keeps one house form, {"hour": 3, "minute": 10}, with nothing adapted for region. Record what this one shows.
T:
{"hour": 7, "minute": 3}
